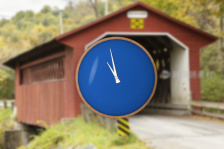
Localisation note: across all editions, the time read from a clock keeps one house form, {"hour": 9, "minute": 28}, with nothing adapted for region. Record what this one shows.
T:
{"hour": 10, "minute": 58}
